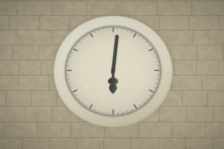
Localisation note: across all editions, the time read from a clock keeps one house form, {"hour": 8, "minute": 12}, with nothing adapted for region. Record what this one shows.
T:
{"hour": 6, "minute": 1}
